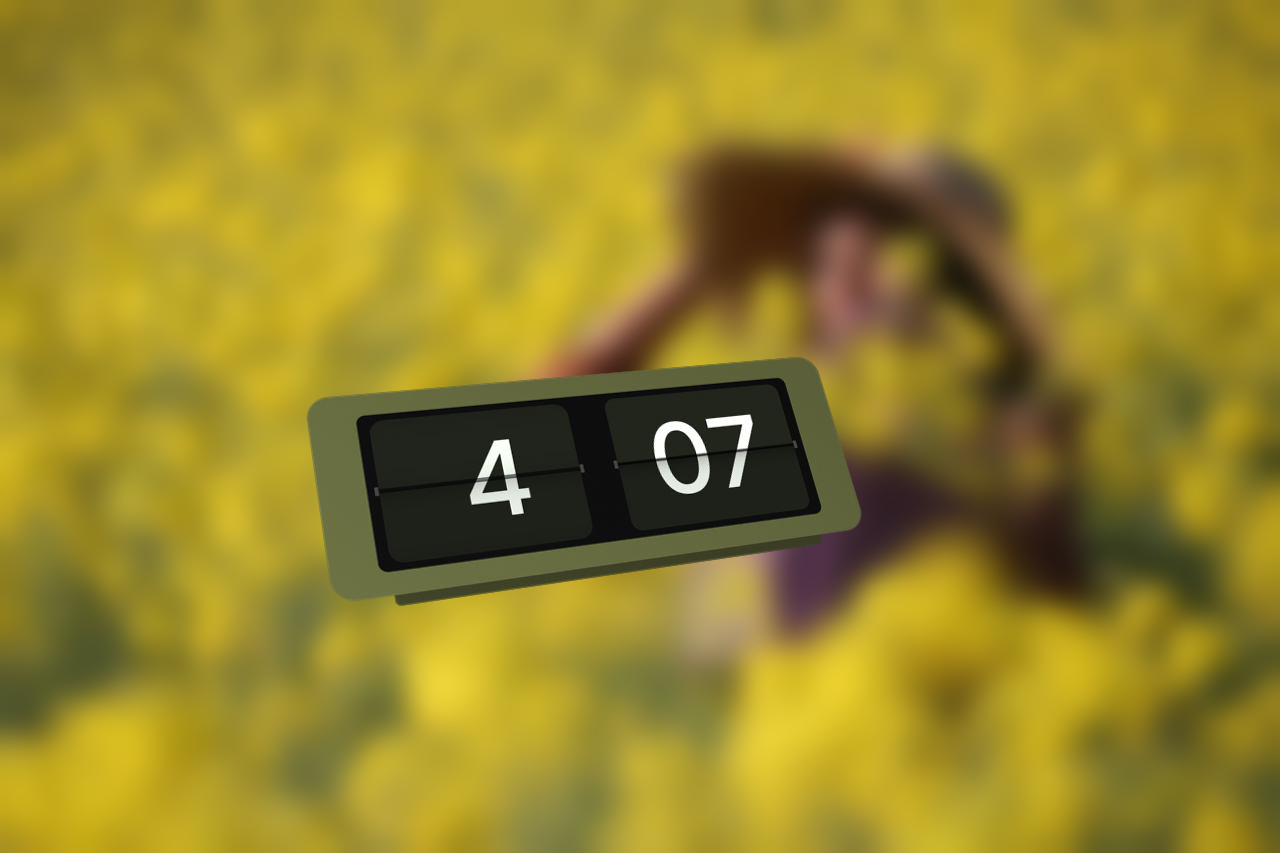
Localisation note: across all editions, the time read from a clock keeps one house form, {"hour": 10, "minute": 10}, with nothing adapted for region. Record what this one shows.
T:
{"hour": 4, "minute": 7}
